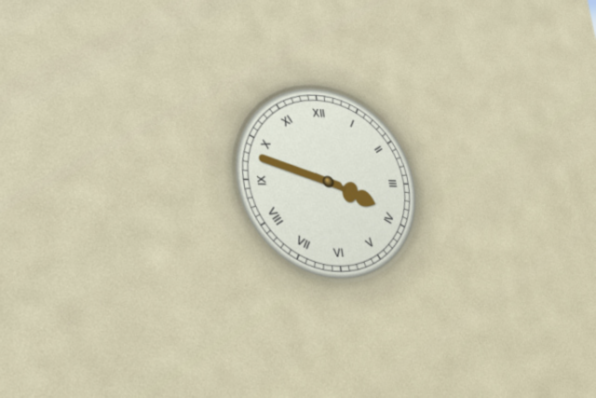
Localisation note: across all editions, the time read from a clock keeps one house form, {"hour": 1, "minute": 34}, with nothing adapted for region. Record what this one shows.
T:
{"hour": 3, "minute": 48}
